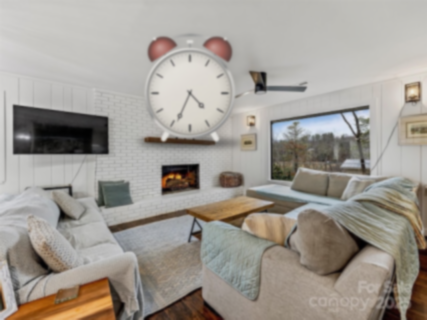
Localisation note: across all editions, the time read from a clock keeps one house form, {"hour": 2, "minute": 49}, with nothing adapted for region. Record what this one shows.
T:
{"hour": 4, "minute": 34}
